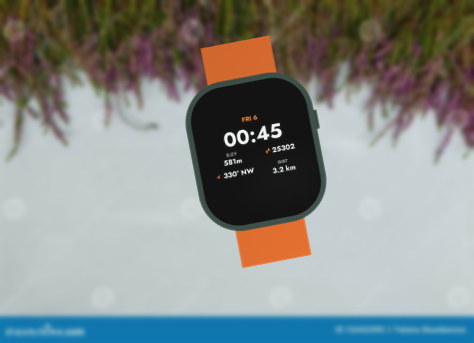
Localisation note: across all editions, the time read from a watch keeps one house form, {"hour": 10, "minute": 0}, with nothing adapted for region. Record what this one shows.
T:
{"hour": 0, "minute": 45}
